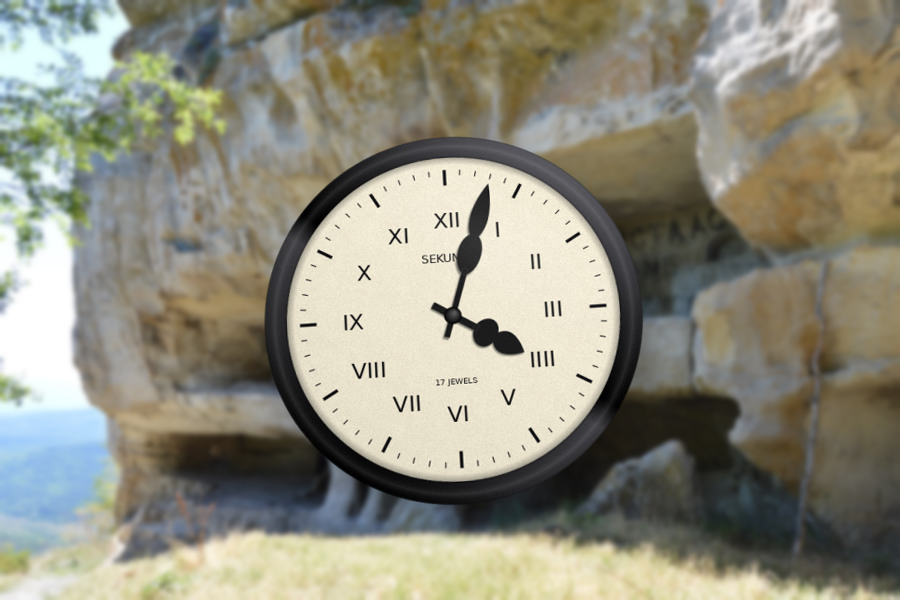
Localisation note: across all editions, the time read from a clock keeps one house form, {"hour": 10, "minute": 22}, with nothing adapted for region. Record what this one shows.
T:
{"hour": 4, "minute": 3}
